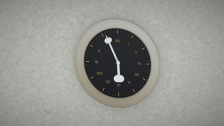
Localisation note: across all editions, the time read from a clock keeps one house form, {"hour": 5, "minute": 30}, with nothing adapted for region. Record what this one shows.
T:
{"hour": 5, "minute": 56}
